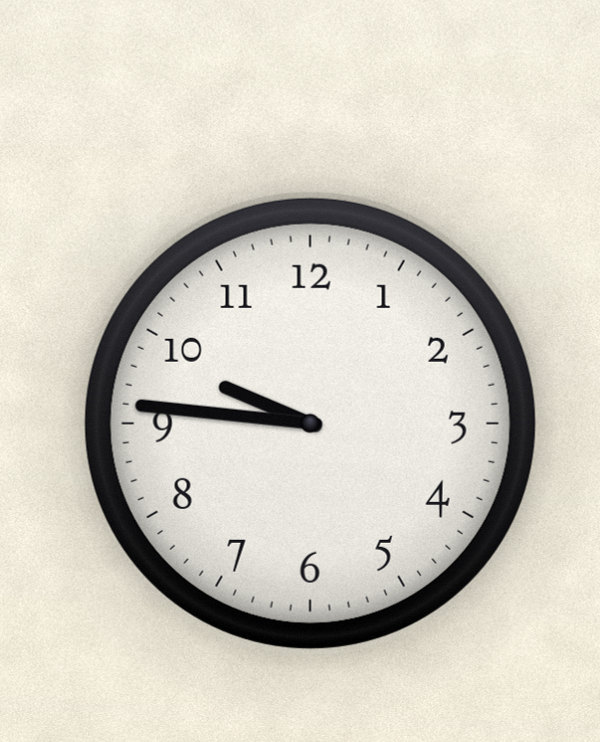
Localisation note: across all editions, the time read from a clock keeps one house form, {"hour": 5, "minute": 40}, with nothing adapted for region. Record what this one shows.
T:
{"hour": 9, "minute": 46}
